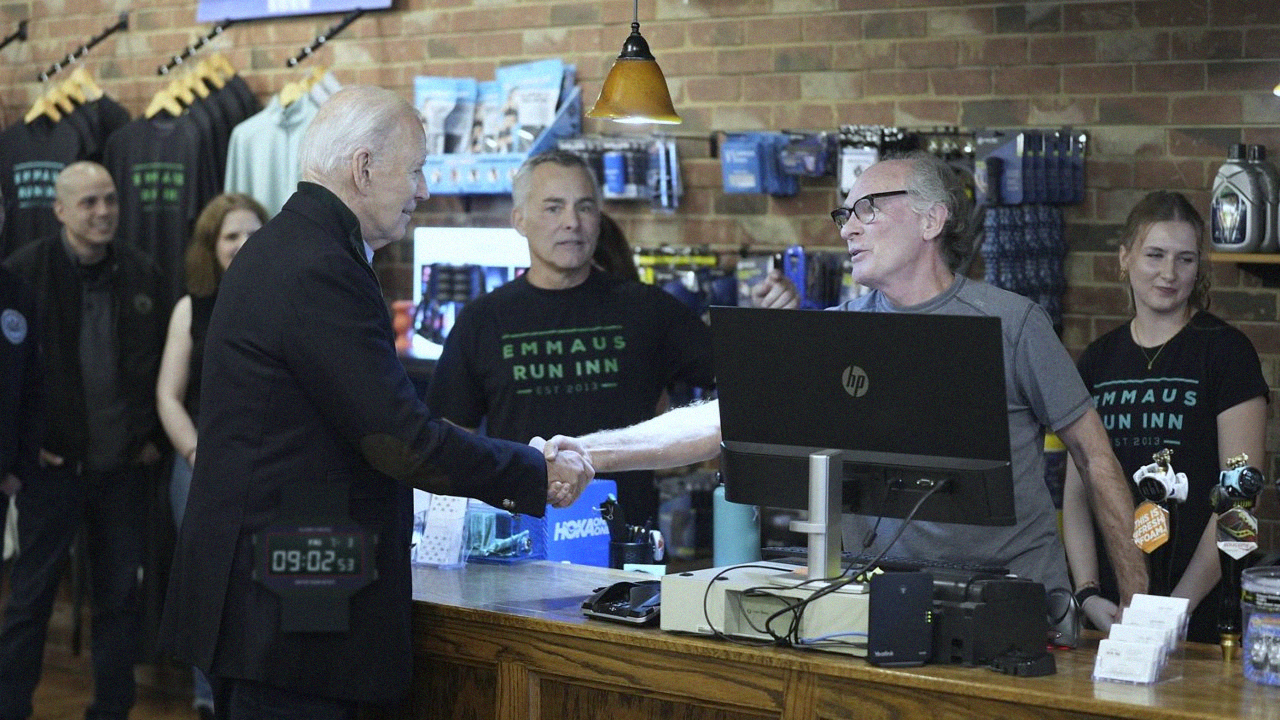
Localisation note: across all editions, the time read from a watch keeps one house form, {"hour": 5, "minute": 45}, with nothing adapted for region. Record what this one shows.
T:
{"hour": 9, "minute": 2}
